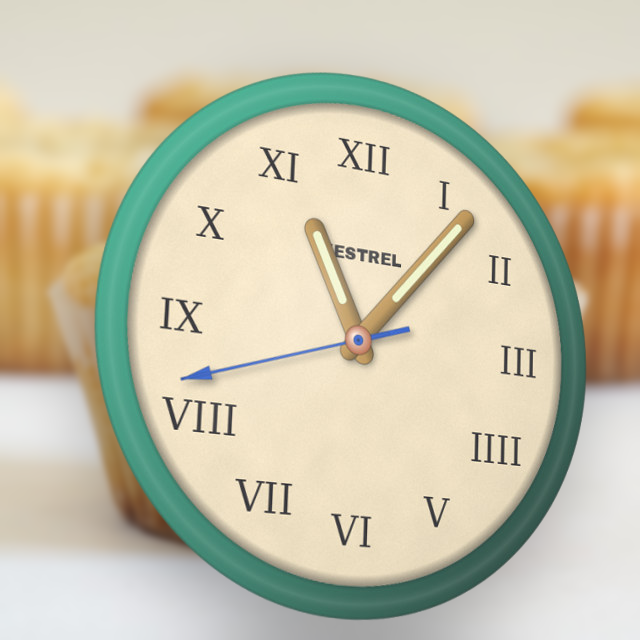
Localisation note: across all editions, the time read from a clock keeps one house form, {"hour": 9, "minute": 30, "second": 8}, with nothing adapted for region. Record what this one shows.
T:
{"hour": 11, "minute": 6, "second": 42}
